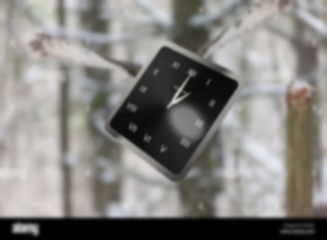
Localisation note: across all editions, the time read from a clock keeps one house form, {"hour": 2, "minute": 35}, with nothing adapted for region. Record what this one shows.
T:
{"hour": 1, "minute": 0}
